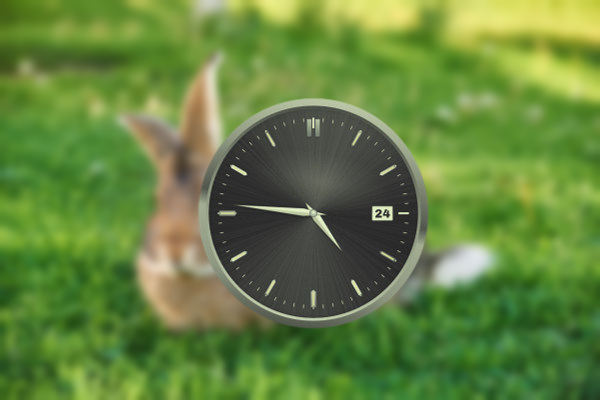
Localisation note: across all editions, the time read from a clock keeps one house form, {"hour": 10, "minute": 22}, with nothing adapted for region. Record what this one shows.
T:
{"hour": 4, "minute": 46}
